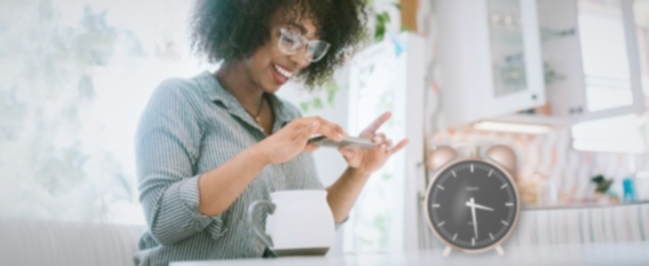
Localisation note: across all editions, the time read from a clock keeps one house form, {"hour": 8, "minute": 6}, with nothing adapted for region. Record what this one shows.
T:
{"hour": 3, "minute": 29}
